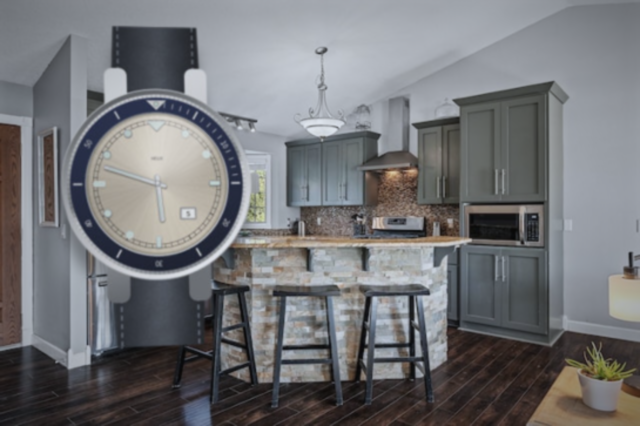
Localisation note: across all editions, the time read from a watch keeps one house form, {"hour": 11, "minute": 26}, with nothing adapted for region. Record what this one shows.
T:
{"hour": 5, "minute": 48}
